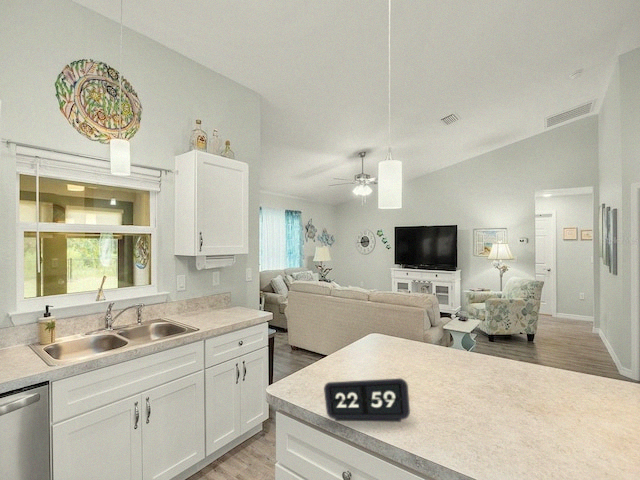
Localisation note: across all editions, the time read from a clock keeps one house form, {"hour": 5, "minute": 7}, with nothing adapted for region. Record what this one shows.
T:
{"hour": 22, "minute": 59}
